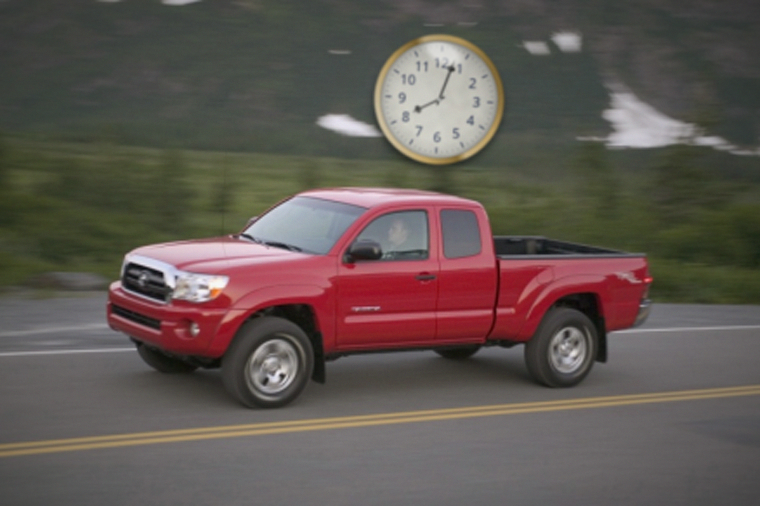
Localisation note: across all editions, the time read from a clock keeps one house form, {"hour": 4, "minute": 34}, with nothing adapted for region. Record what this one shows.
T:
{"hour": 8, "minute": 3}
